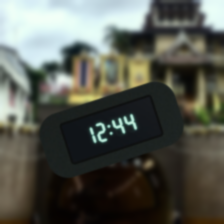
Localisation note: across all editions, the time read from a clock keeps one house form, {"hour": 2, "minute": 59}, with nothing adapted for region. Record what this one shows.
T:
{"hour": 12, "minute": 44}
